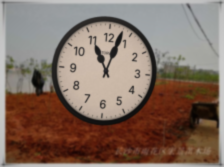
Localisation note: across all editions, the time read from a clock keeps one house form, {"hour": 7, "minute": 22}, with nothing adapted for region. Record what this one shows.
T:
{"hour": 11, "minute": 3}
